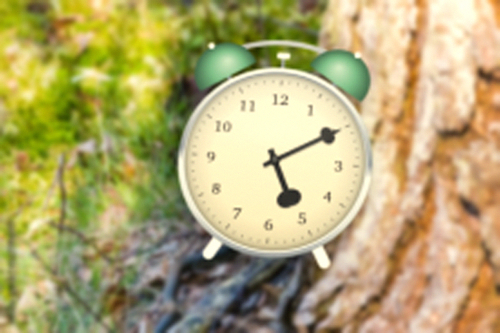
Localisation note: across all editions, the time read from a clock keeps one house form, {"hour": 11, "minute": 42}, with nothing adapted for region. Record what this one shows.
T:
{"hour": 5, "minute": 10}
